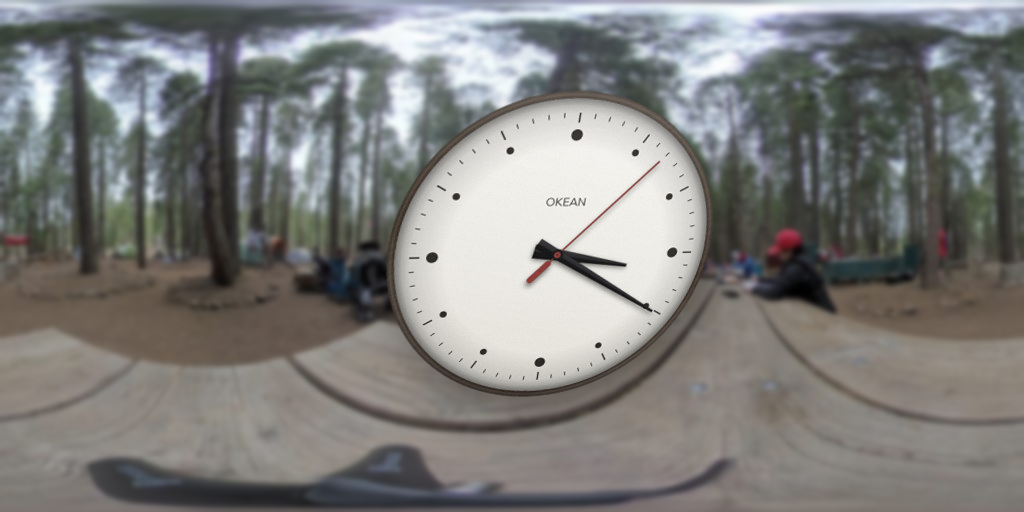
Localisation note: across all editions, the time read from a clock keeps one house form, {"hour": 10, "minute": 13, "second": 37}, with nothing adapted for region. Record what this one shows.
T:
{"hour": 3, "minute": 20, "second": 7}
